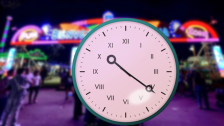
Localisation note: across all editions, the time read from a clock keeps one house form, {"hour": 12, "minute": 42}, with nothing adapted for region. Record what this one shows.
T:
{"hour": 10, "minute": 21}
